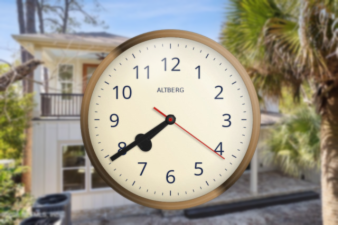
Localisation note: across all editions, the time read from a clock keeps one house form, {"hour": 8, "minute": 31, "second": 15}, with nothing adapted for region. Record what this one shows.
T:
{"hour": 7, "minute": 39, "second": 21}
